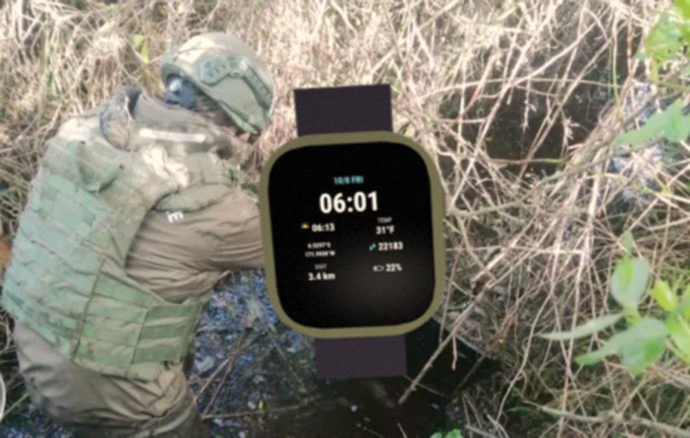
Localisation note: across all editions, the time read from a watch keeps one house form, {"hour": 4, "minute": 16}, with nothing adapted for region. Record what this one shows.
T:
{"hour": 6, "minute": 1}
